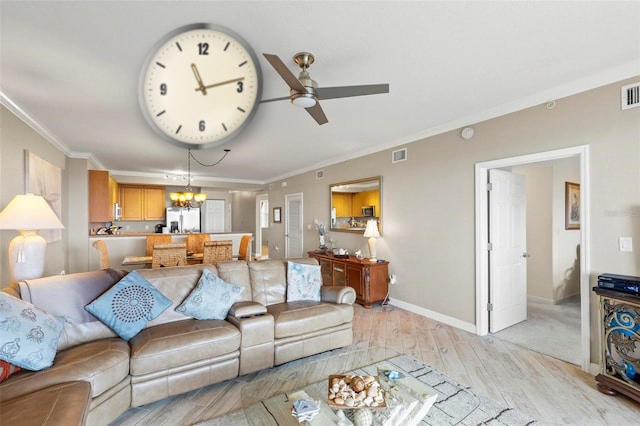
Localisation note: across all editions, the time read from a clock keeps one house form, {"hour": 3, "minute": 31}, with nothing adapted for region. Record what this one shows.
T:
{"hour": 11, "minute": 13}
